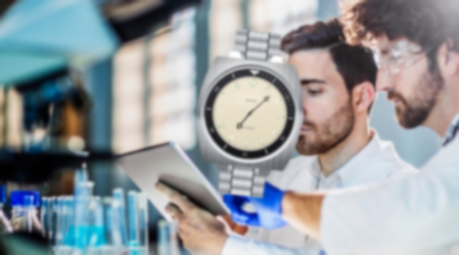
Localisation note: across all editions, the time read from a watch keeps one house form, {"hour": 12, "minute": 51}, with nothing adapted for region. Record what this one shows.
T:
{"hour": 7, "minute": 7}
